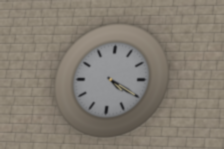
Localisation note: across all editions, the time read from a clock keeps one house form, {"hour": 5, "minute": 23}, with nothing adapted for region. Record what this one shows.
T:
{"hour": 4, "minute": 20}
